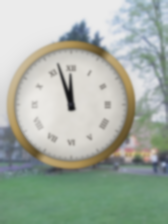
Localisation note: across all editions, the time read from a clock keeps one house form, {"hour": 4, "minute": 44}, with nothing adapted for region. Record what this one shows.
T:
{"hour": 11, "minute": 57}
